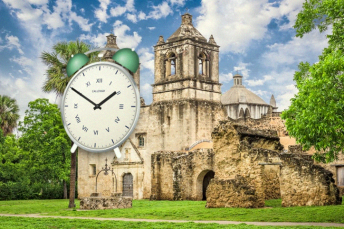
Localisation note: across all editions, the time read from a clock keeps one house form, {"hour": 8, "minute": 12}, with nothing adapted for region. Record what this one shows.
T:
{"hour": 1, "minute": 50}
